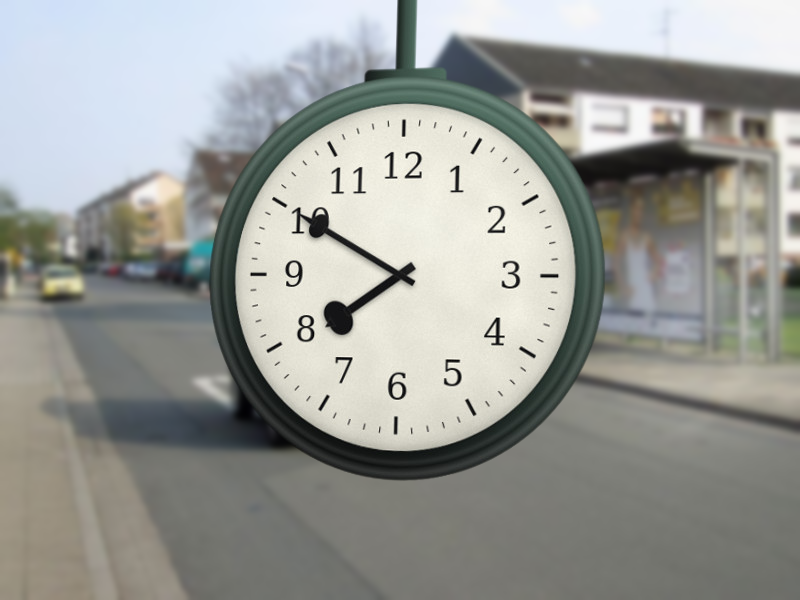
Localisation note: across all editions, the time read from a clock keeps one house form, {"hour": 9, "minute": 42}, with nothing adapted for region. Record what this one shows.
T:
{"hour": 7, "minute": 50}
